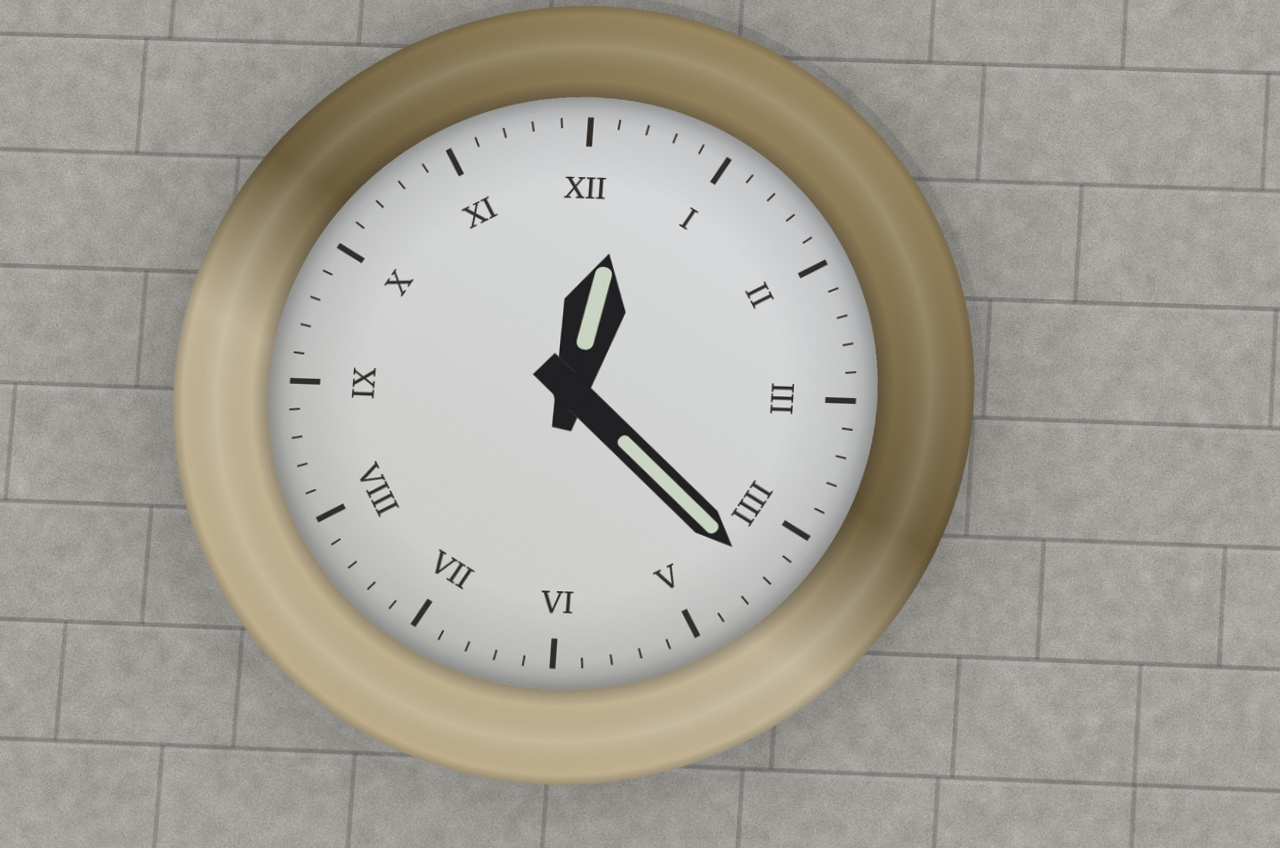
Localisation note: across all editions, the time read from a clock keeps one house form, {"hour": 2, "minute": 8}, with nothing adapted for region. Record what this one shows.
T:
{"hour": 12, "minute": 22}
